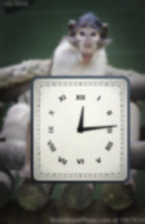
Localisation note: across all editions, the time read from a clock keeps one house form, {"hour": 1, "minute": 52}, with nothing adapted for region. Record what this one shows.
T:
{"hour": 12, "minute": 14}
